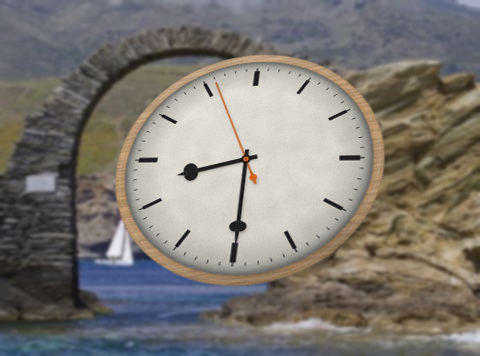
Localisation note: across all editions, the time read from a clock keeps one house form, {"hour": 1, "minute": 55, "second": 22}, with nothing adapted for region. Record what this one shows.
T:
{"hour": 8, "minute": 29, "second": 56}
